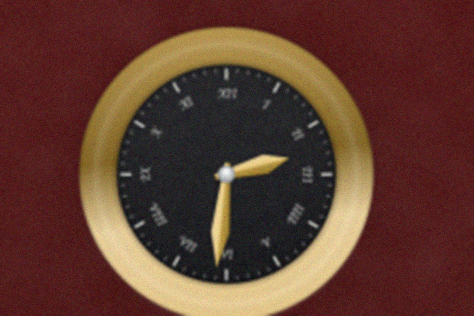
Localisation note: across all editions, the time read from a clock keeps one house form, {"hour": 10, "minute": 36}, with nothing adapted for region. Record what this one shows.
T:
{"hour": 2, "minute": 31}
